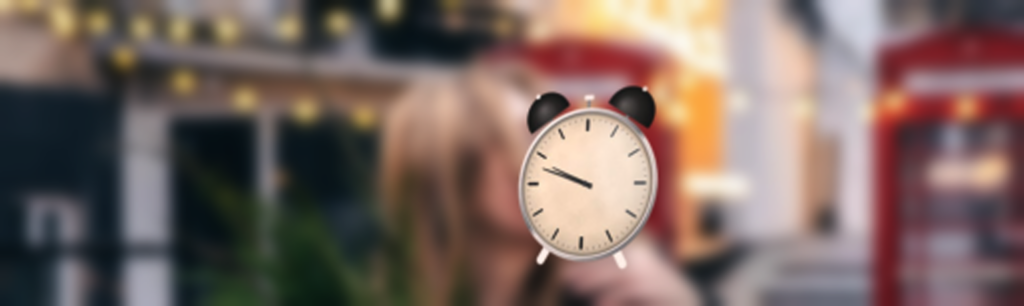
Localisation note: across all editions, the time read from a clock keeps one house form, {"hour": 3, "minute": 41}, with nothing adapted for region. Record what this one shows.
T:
{"hour": 9, "minute": 48}
